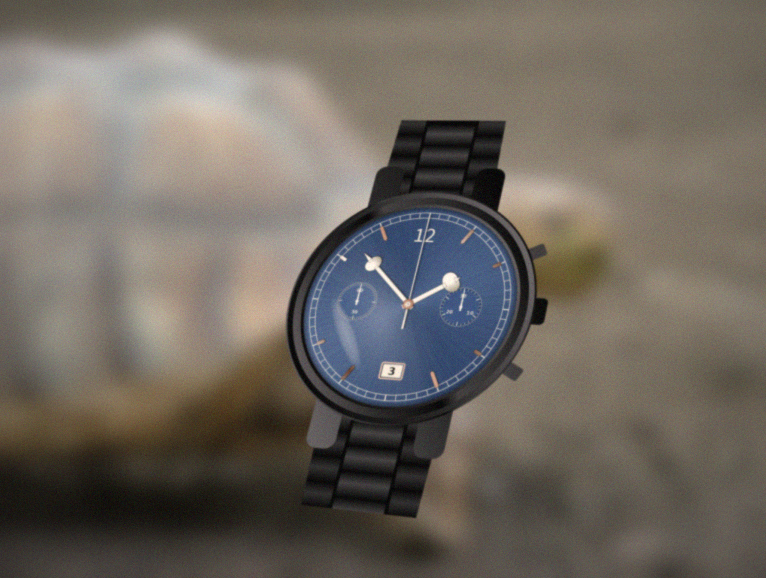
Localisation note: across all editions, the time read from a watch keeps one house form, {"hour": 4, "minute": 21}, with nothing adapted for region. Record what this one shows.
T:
{"hour": 1, "minute": 52}
